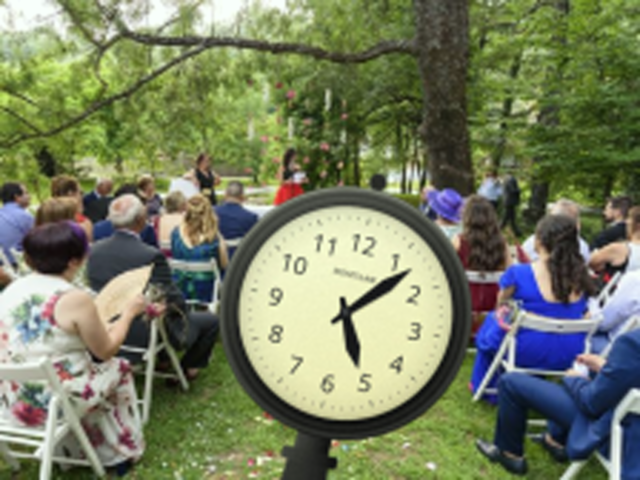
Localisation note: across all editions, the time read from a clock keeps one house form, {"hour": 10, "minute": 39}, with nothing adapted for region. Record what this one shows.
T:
{"hour": 5, "minute": 7}
